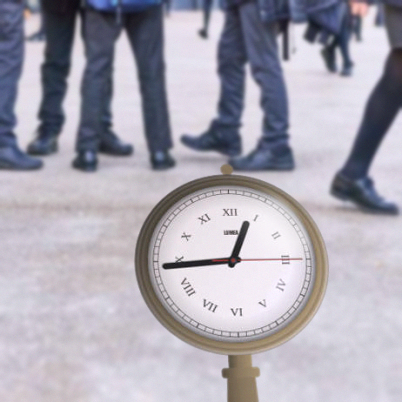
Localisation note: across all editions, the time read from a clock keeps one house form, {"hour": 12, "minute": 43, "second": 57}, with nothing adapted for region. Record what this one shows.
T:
{"hour": 12, "minute": 44, "second": 15}
